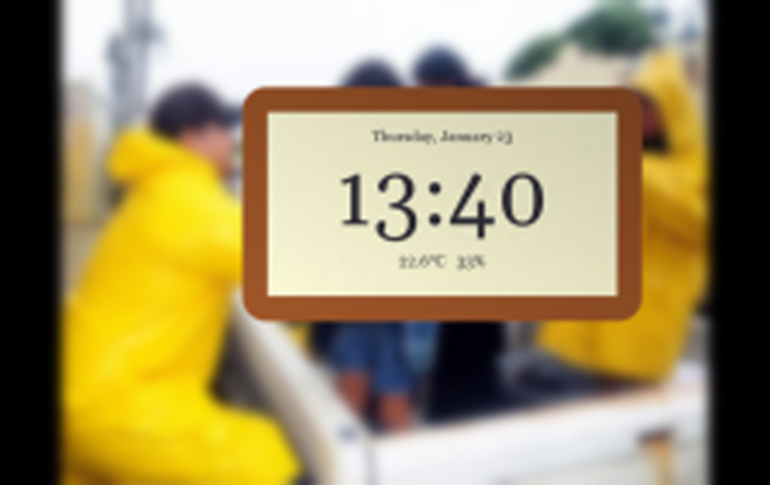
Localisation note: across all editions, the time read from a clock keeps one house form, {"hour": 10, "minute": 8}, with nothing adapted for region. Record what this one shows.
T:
{"hour": 13, "minute": 40}
